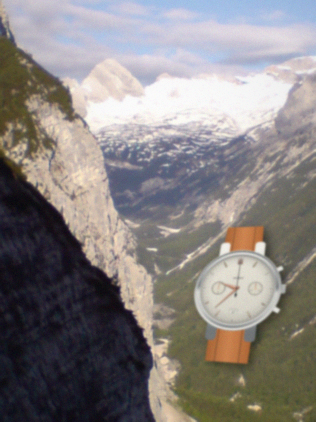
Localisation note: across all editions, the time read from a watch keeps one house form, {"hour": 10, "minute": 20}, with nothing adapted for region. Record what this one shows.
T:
{"hour": 9, "minute": 37}
